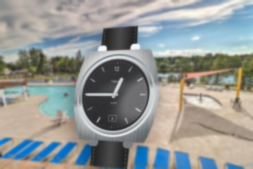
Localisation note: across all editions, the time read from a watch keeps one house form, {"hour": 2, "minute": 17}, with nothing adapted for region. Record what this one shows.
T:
{"hour": 12, "minute": 45}
